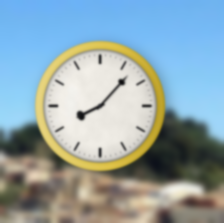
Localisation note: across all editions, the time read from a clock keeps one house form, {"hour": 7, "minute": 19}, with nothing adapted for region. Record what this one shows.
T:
{"hour": 8, "minute": 7}
